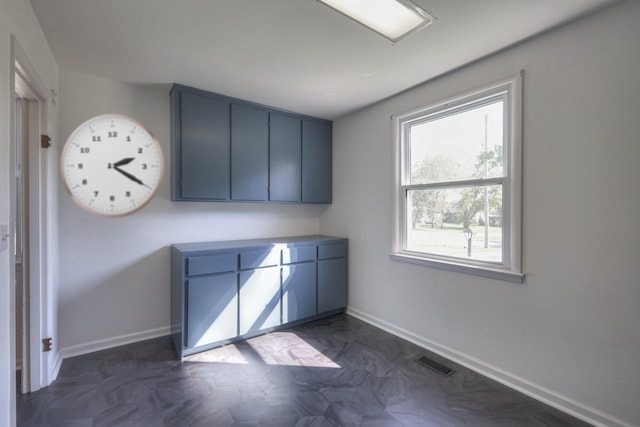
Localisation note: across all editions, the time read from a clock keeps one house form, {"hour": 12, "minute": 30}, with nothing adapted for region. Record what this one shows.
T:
{"hour": 2, "minute": 20}
